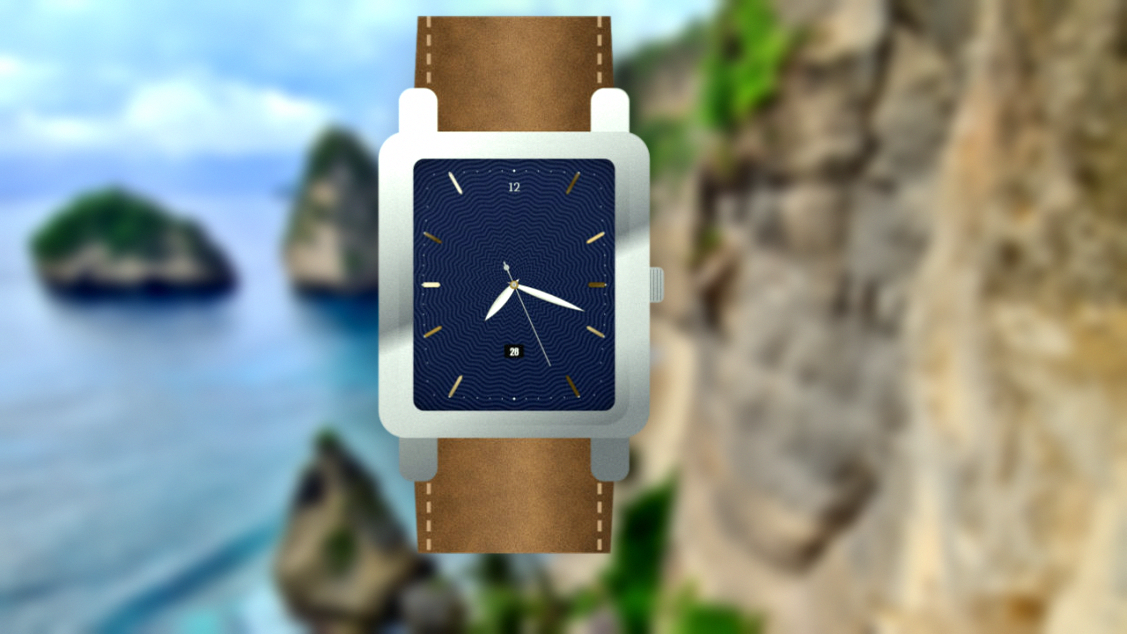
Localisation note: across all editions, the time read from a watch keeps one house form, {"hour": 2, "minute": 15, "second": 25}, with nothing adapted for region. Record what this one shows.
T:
{"hour": 7, "minute": 18, "second": 26}
